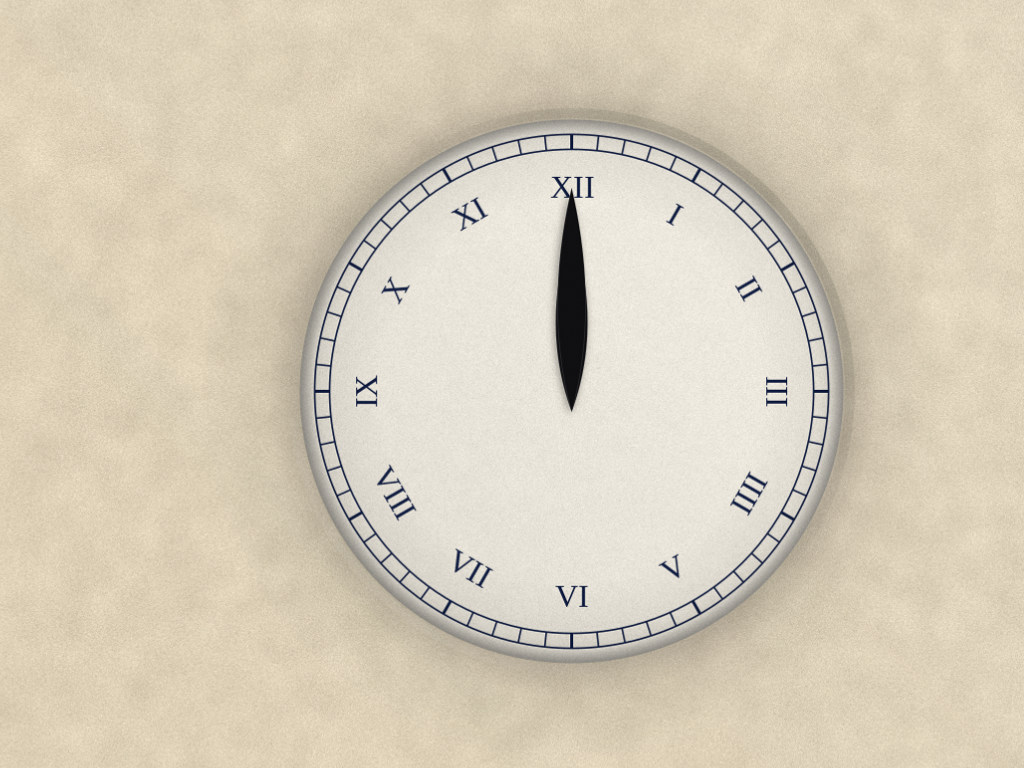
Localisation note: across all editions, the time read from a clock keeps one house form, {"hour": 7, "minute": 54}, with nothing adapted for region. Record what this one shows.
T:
{"hour": 12, "minute": 0}
